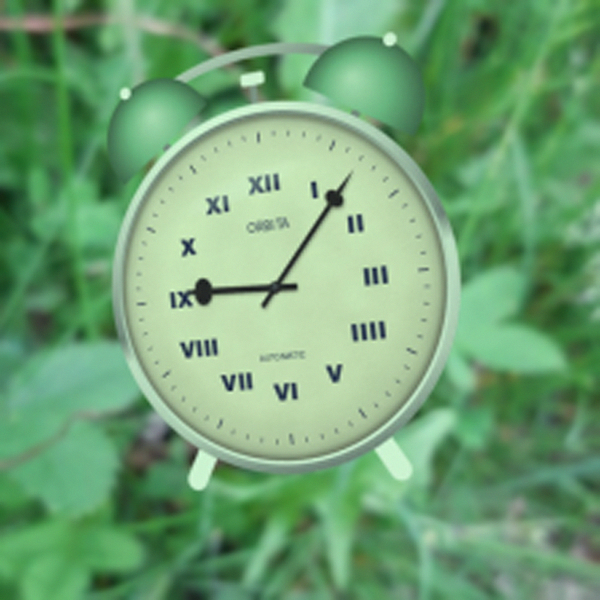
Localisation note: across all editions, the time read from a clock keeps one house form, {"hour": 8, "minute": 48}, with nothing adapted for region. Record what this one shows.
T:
{"hour": 9, "minute": 7}
